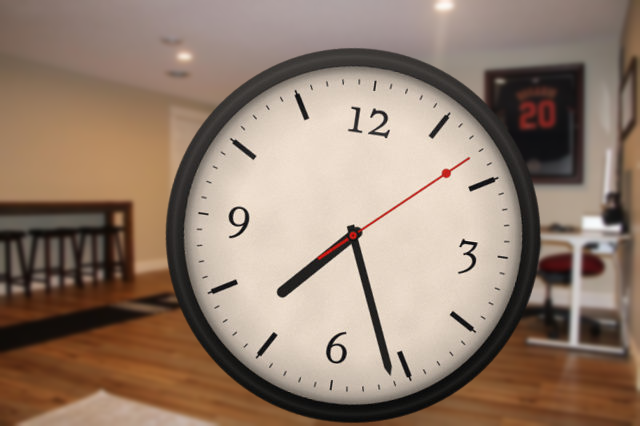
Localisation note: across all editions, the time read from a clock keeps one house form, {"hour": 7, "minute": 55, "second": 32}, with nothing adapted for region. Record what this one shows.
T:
{"hour": 7, "minute": 26, "second": 8}
